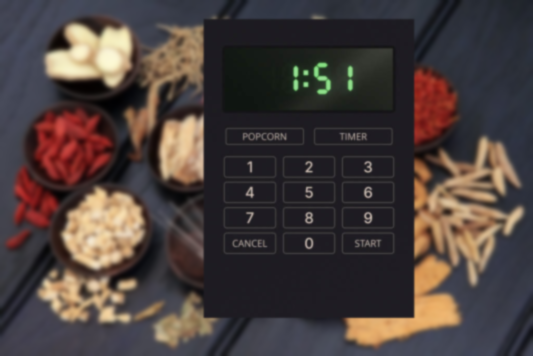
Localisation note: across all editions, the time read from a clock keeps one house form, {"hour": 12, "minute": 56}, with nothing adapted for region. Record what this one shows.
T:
{"hour": 1, "minute": 51}
